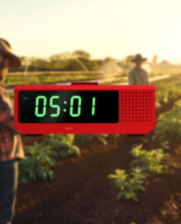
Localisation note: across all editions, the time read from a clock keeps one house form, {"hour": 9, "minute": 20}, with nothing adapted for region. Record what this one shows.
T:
{"hour": 5, "minute": 1}
